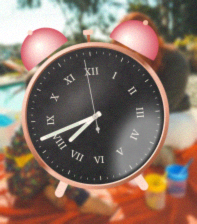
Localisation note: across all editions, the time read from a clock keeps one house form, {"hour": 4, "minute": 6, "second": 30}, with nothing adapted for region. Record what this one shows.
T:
{"hour": 7, "minute": 41, "second": 59}
